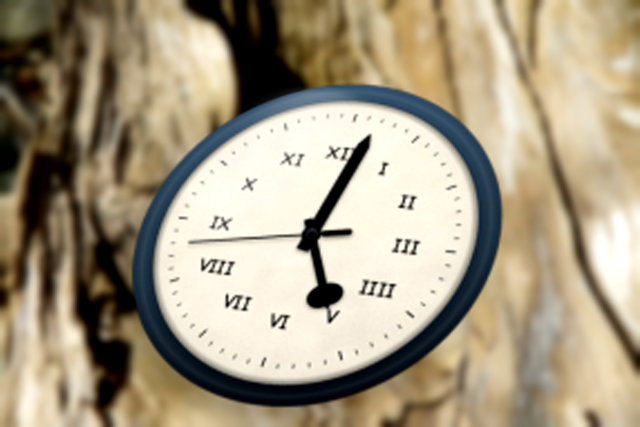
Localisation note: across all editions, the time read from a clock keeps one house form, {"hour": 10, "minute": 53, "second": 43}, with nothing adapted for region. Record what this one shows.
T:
{"hour": 5, "minute": 1, "second": 43}
